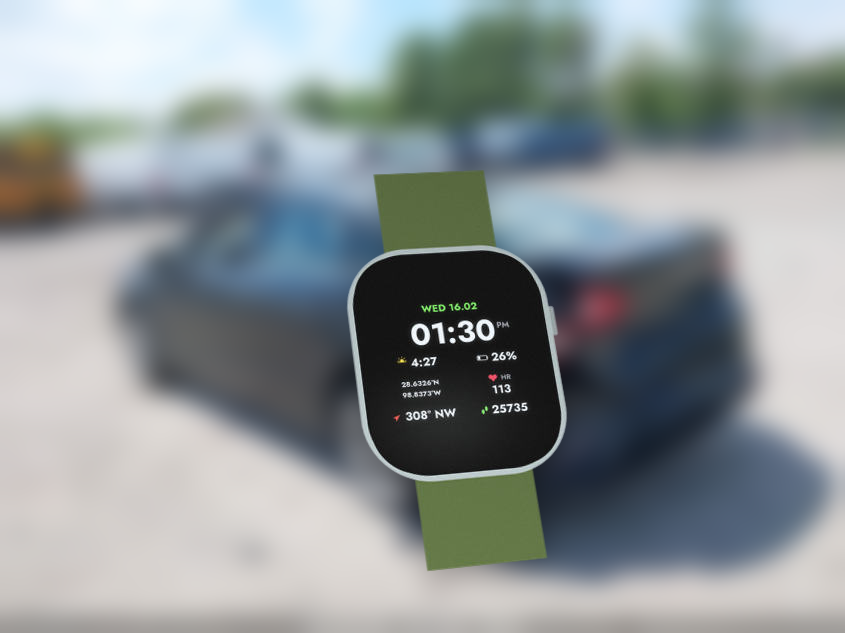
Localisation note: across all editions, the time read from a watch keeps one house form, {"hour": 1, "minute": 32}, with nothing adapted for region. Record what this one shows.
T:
{"hour": 1, "minute": 30}
